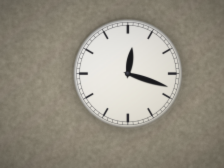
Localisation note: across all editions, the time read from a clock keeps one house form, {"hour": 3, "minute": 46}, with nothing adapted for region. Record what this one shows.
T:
{"hour": 12, "minute": 18}
